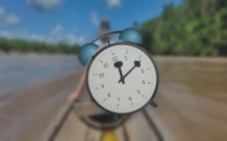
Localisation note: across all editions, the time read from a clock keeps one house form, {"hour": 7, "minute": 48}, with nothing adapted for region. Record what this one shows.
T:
{"hour": 12, "minute": 11}
